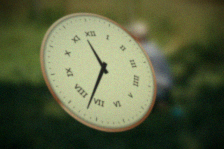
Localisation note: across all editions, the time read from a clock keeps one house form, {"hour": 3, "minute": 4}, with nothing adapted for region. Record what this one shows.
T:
{"hour": 11, "minute": 37}
